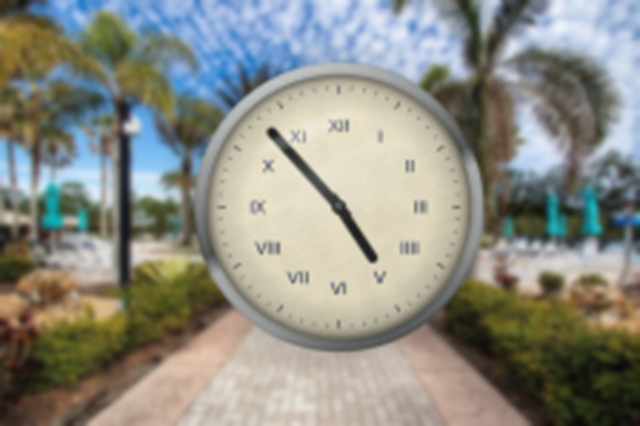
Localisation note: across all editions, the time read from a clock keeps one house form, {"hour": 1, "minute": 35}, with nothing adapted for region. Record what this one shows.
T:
{"hour": 4, "minute": 53}
